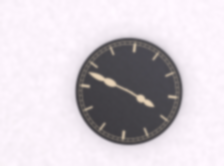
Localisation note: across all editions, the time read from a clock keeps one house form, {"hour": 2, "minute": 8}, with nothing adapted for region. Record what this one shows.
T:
{"hour": 3, "minute": 48}
